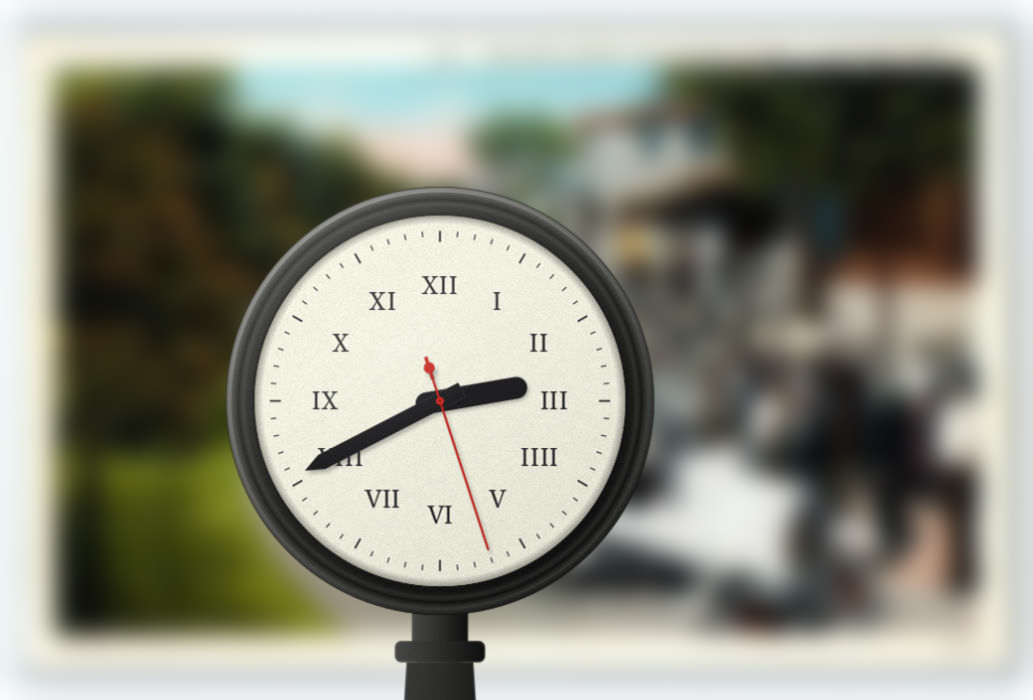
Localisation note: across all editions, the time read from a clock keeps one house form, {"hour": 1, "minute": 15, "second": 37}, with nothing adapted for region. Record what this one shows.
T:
{"hour": 2, "minute": 40, "second": 27}
